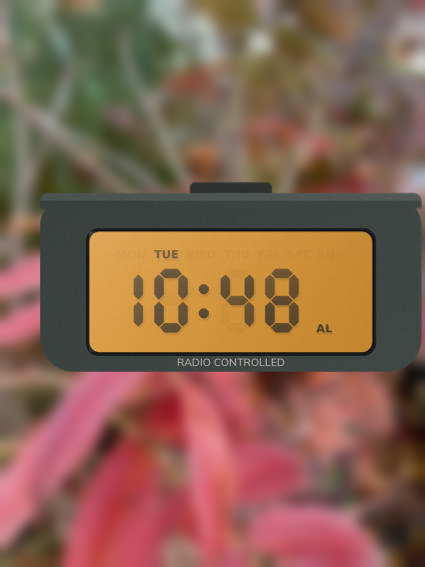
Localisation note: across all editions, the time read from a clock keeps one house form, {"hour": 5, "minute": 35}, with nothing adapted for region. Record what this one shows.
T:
{"hour": 10, "minute": 48}
